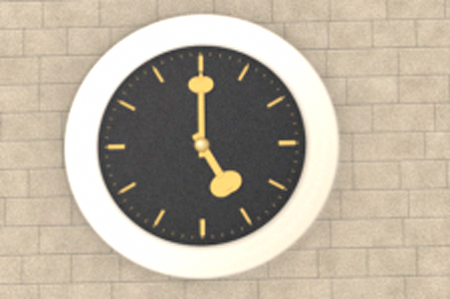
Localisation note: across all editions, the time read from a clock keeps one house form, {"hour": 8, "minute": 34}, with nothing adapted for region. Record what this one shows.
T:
{"hour": 5, "minute": 0}
